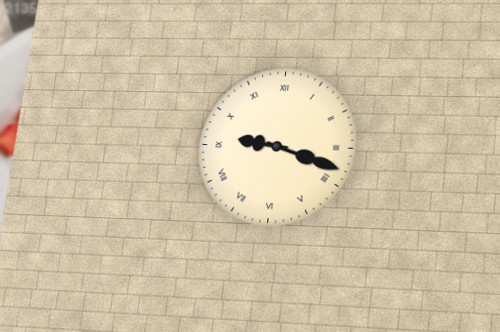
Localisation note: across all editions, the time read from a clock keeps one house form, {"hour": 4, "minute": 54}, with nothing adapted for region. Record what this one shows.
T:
{"hour": 9, "minute": 18}
